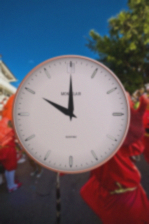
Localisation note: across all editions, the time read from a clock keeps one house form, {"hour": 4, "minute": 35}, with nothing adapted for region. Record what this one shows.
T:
{"hour": 10, "minute": 0}
